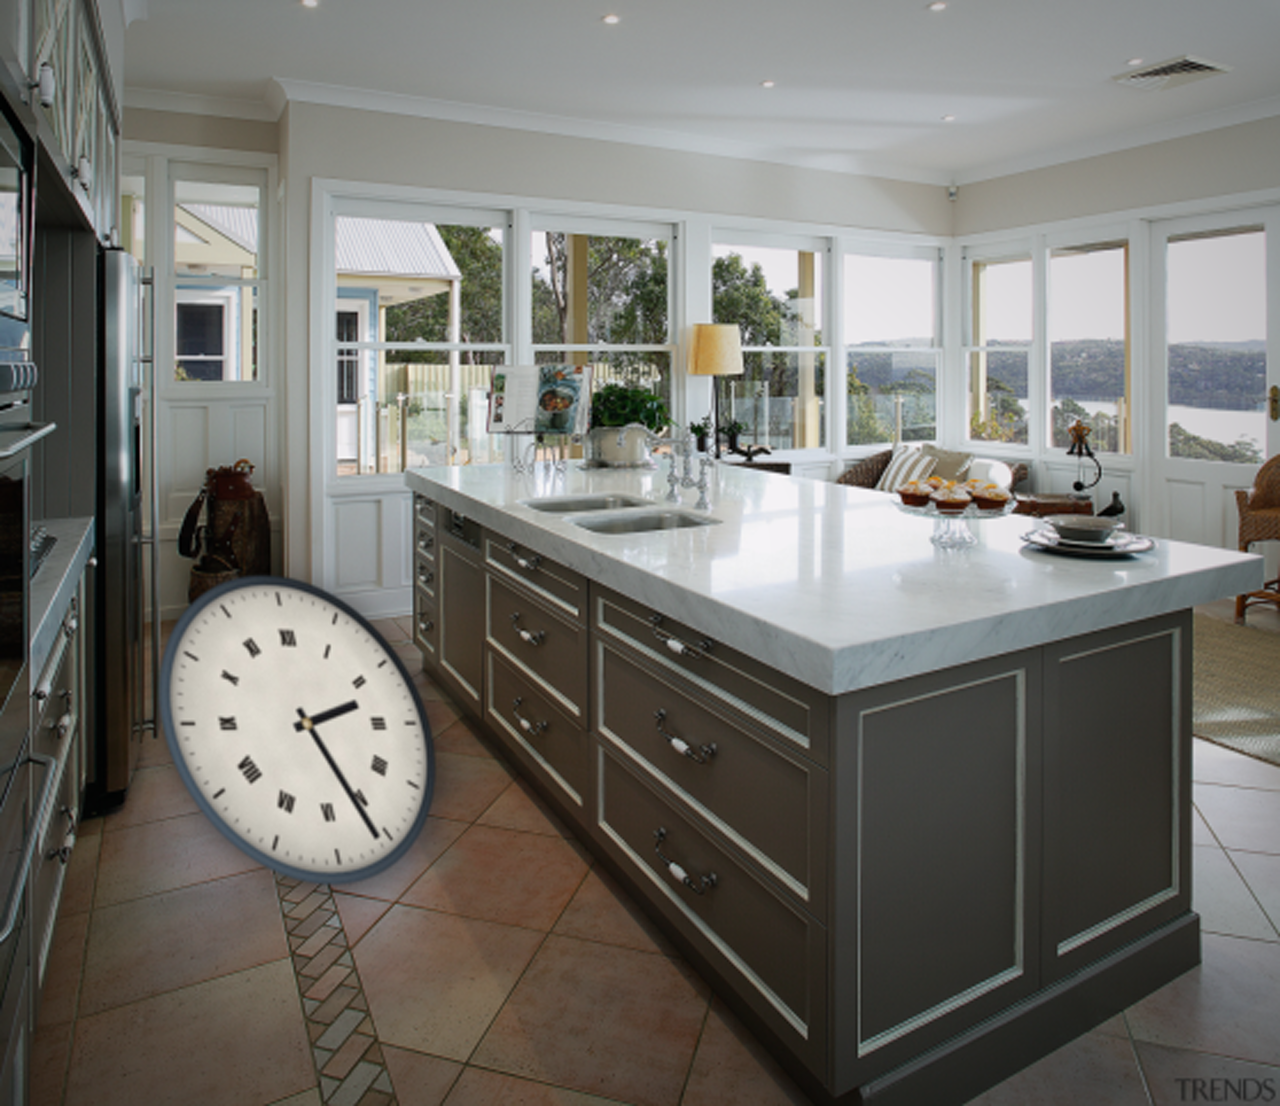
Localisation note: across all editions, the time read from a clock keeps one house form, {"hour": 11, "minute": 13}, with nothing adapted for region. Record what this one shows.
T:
{"hour": 2, "minute": 26}
